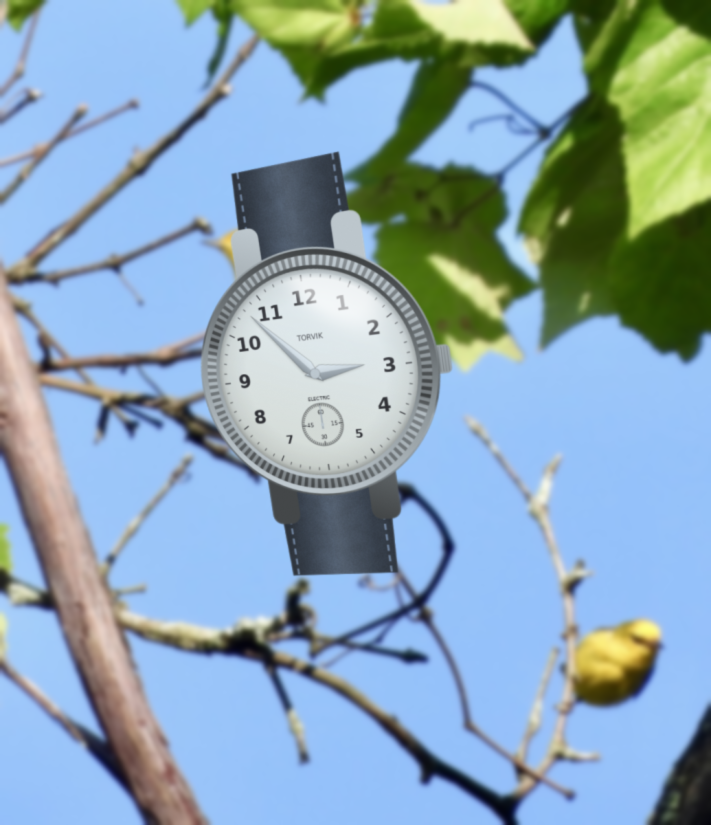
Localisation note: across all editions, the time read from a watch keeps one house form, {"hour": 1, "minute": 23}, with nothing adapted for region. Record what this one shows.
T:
{"hour": 2, "minute": 53}
